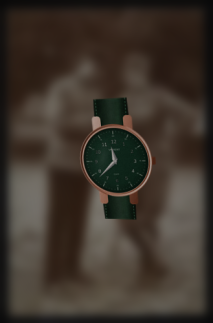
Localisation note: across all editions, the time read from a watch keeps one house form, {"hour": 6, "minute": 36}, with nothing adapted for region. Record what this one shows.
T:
{"hour": 11, "minute": 38}
